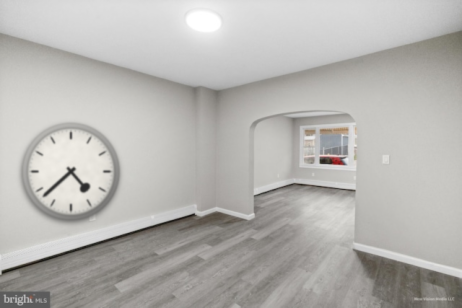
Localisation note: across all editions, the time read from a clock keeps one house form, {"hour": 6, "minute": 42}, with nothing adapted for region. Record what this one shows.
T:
{"hour": 4, "minute": 38}
